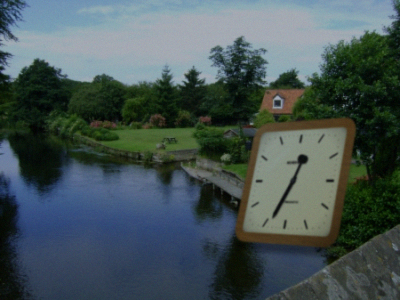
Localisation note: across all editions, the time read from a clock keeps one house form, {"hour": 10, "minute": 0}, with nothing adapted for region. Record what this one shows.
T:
{"hour": 12, "minute": 34}
